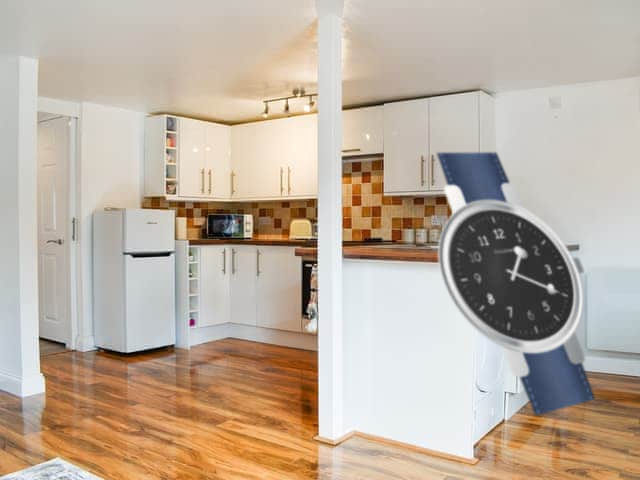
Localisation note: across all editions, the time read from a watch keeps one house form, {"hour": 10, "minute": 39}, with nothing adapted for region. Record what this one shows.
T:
{"hour": 1, "minute": 20}
